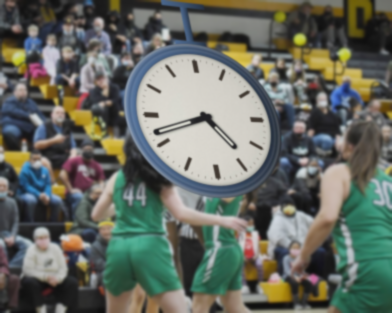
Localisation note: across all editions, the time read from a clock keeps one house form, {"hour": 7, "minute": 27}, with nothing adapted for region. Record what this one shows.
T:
{"hour": 4, "minute": 42}
